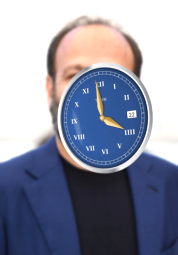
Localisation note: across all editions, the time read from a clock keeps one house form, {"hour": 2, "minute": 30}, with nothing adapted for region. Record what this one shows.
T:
{"hour": 3, "minute": 59}
